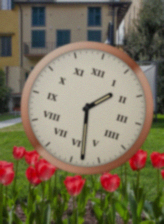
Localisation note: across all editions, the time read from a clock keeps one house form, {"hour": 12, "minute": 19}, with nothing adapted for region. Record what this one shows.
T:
{"hour": 1, "minute": 28}
